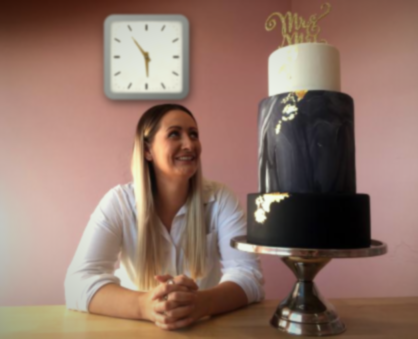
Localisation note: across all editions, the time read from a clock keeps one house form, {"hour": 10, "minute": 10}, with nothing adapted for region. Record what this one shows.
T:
{"hour": 5, "minute": 54}
